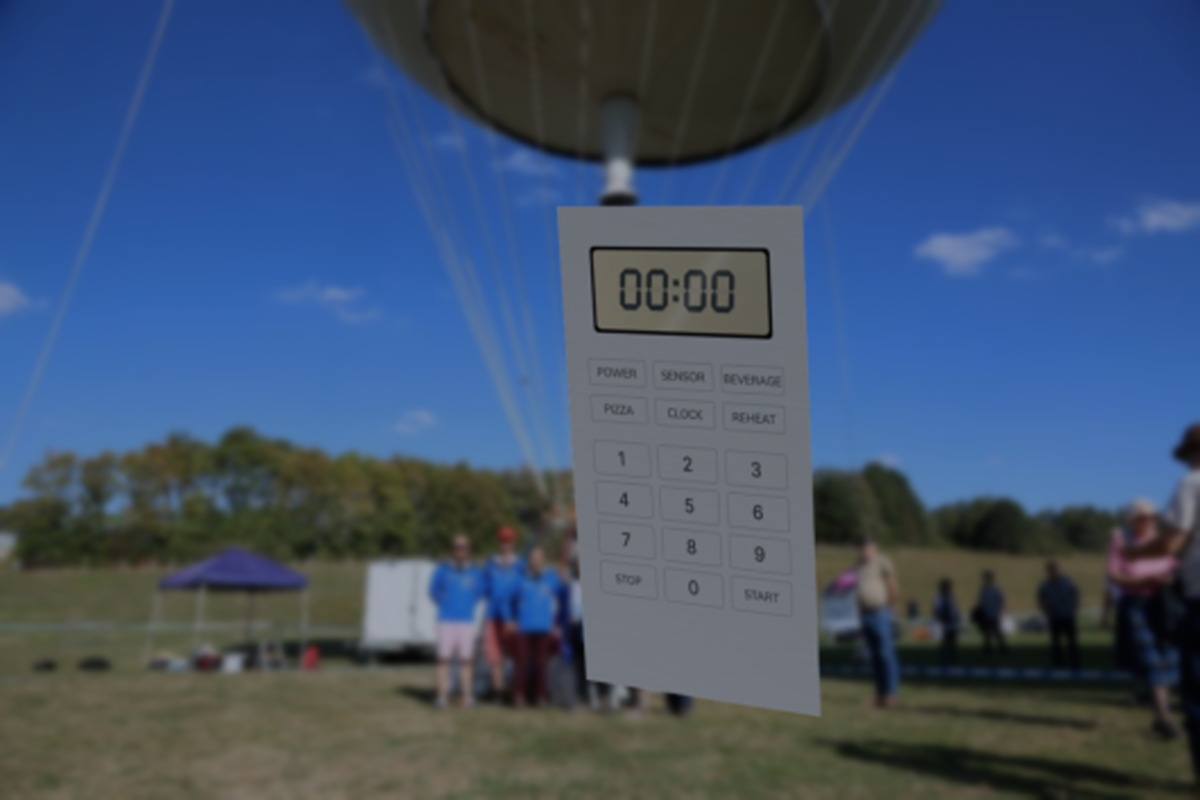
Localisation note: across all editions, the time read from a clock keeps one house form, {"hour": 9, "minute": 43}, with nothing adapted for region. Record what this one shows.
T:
{"hour": 0, "minute": 0}
